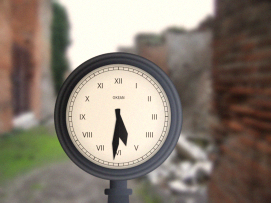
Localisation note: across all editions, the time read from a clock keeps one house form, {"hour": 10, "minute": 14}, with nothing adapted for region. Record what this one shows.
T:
{"hour": 5, "minute": 31}
